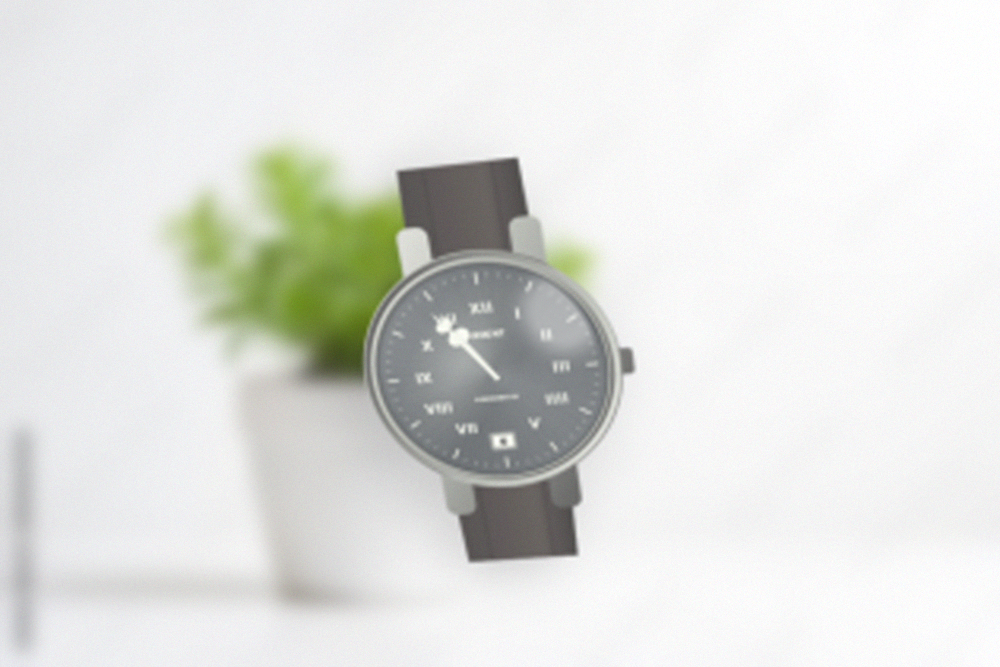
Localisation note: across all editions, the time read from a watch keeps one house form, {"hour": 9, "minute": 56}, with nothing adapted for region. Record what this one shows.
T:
{"hour": 10, "minute": 54}
